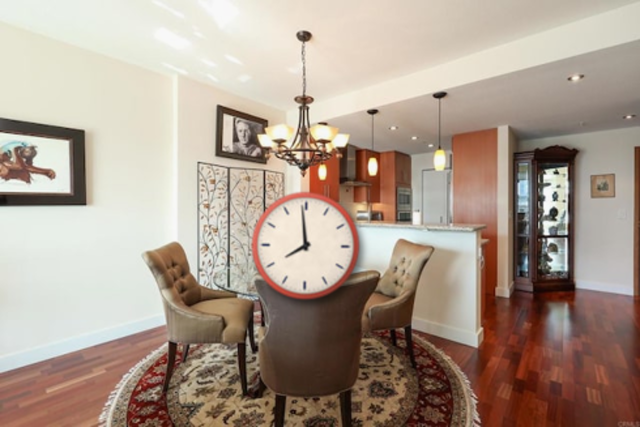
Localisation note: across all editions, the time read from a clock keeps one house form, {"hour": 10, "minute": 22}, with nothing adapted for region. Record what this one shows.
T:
{"hour": 7, "minute": 59}
